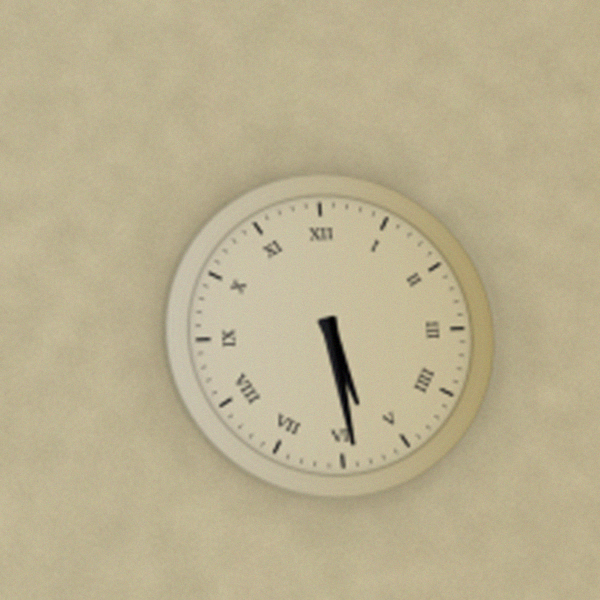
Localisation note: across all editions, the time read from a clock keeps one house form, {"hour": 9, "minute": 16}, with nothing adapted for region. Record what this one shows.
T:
{"hour": 5, "minute": 29}
